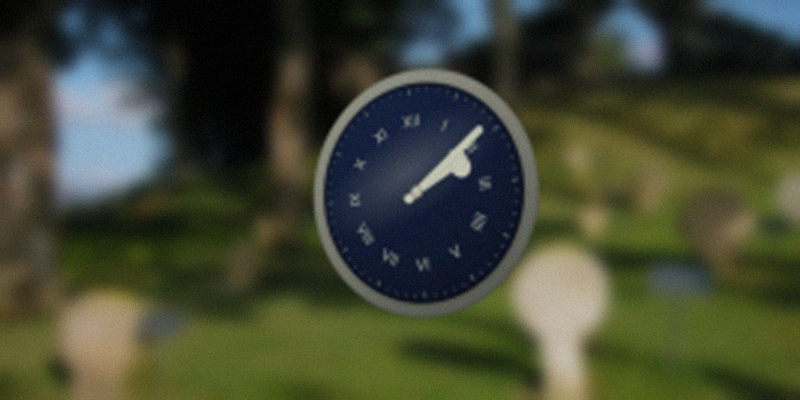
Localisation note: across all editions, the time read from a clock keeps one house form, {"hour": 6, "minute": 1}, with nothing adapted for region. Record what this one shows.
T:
{"hour": 2, "minute": 9}
